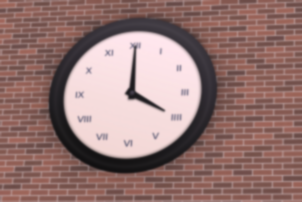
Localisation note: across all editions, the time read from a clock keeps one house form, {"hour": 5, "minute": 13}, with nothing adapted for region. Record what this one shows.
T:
{"hour": 4, "minute": 0}
